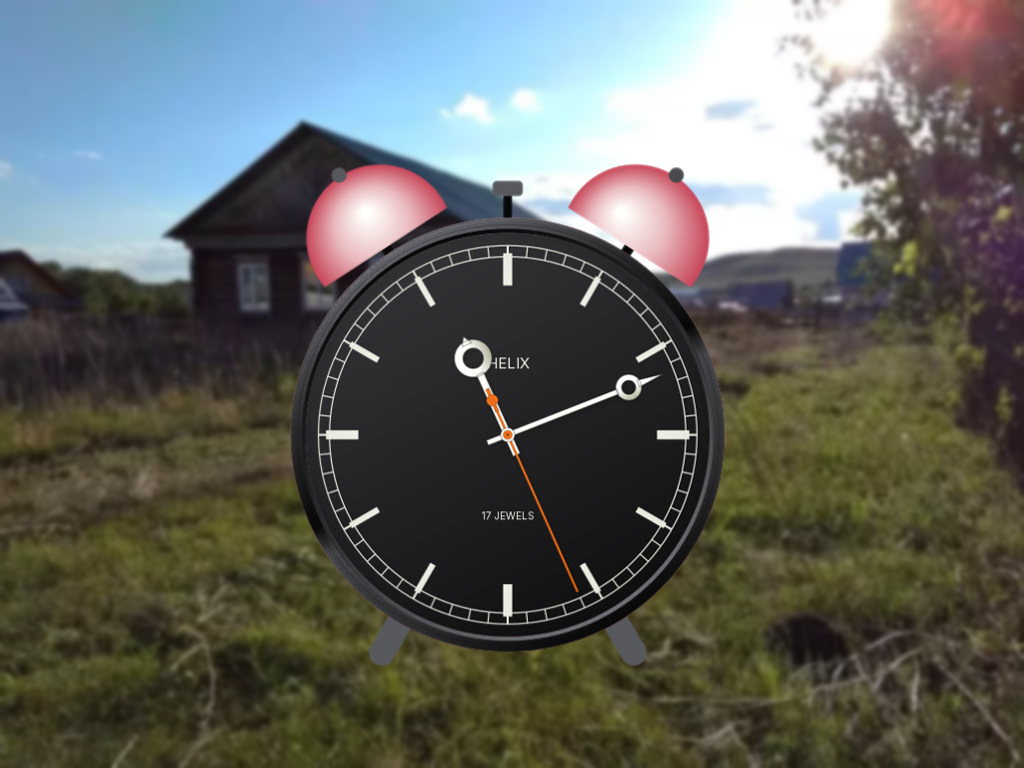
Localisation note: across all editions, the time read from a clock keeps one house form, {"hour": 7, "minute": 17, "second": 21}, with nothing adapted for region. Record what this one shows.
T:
{"hour": 11, "minute": 11, "second": 26}
